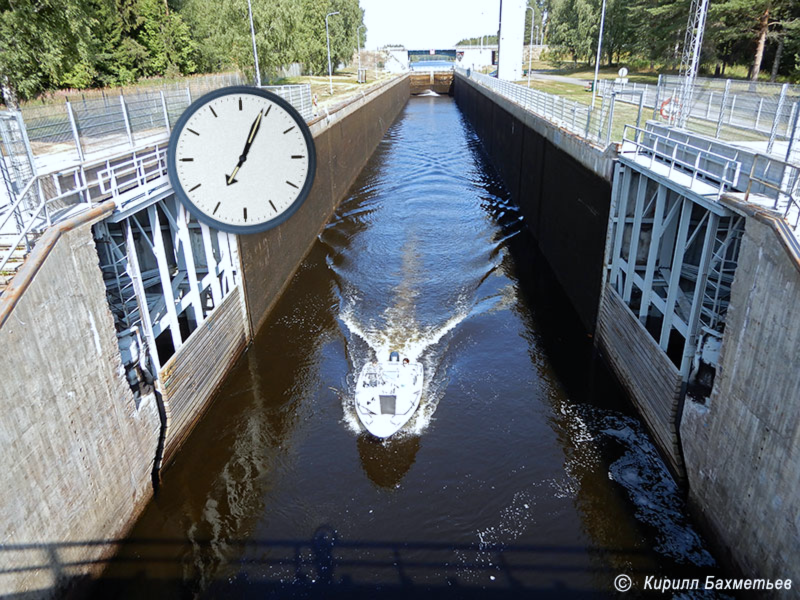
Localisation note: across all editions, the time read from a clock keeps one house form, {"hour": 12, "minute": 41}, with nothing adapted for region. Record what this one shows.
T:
{"hour": 7, "minute": 4}
